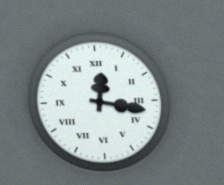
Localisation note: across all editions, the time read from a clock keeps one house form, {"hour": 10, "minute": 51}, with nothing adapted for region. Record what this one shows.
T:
{"hour": 12, "minute": 17}
